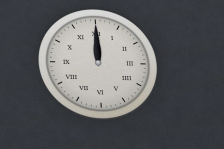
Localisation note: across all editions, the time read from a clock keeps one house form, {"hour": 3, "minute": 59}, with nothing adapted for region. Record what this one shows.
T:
{"hour": 12, "minute": 0}
